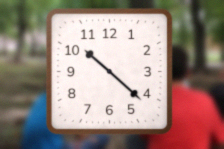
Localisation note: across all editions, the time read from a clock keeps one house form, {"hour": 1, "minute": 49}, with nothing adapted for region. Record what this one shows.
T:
{"hour": 10, "minute": 22}
